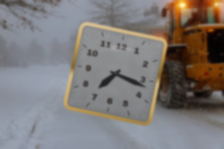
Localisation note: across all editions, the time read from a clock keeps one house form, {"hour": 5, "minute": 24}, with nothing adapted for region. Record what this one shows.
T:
{"hour": 7, "minute": 17}
